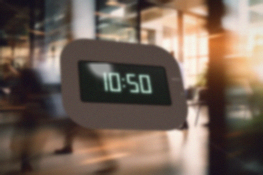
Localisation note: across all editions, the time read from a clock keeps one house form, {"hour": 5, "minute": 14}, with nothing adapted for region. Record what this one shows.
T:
{"hour": 10, "minute": 50}
